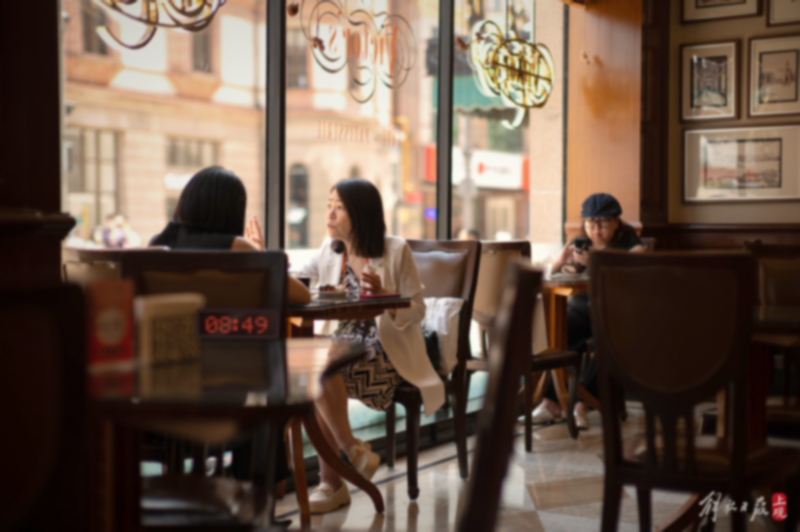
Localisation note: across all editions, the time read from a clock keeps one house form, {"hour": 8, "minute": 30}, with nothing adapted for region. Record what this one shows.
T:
{"hour": 8, "minute": 49}
